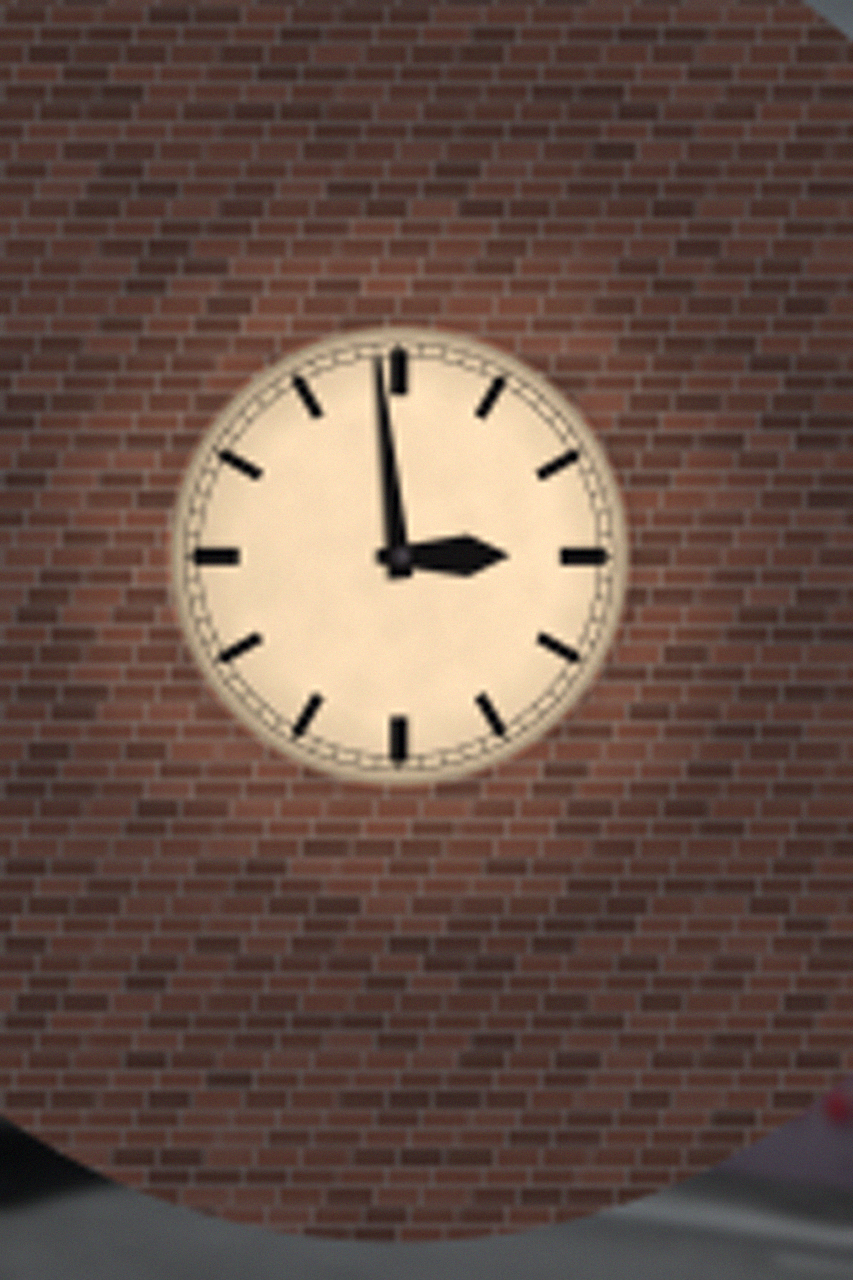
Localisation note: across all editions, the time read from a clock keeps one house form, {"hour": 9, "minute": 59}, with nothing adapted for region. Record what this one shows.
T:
{"hour": 2, "minute": 59}
